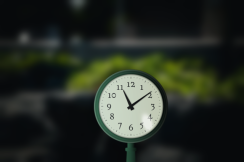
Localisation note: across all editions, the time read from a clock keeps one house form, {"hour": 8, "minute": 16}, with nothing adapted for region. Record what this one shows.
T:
{"hour": 11, "minute": 9}
